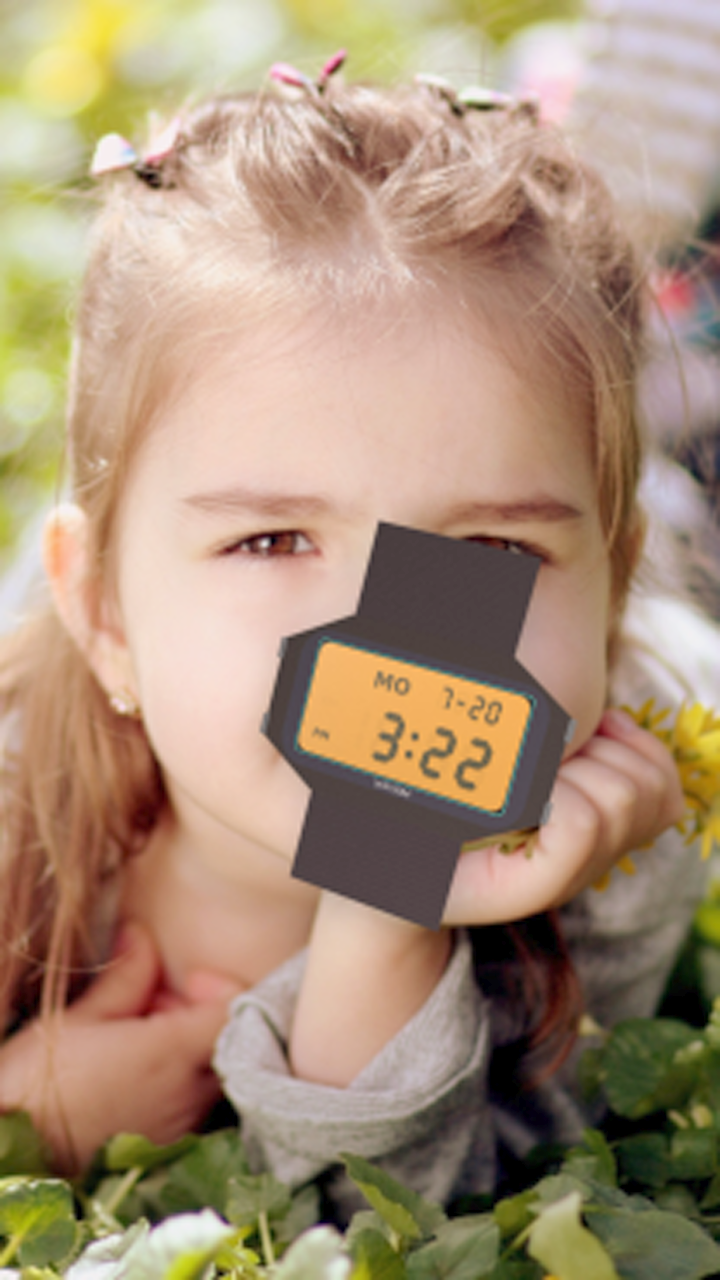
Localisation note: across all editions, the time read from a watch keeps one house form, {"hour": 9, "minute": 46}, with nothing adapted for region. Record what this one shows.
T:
{"hour": 3, "minute": 22}
